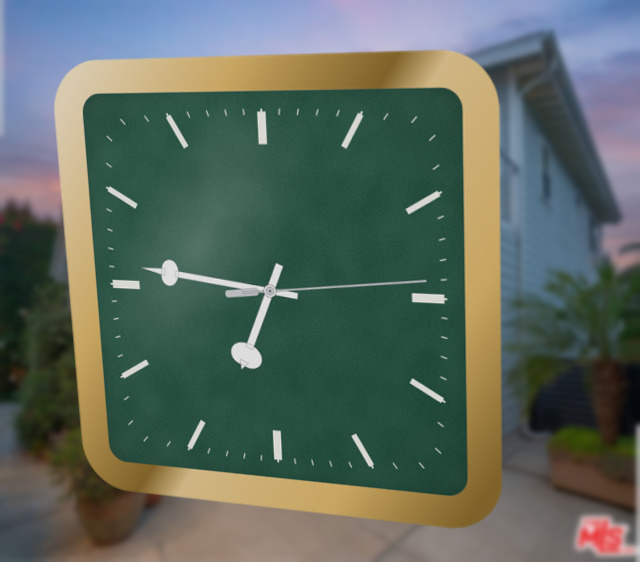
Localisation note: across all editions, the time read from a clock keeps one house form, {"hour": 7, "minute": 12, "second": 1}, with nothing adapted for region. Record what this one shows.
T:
{"hour": 6, "minute": 46, "second": 14}
